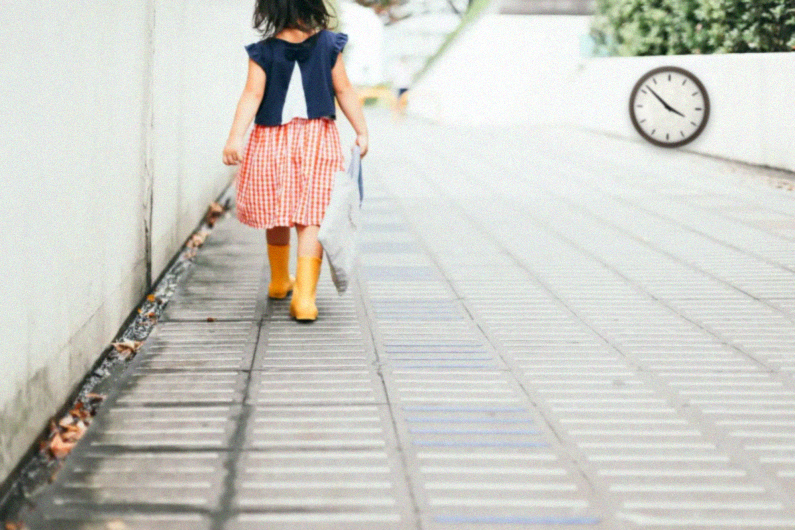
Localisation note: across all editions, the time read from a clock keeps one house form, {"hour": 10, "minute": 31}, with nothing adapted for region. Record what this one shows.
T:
{"hour": 3, "minute": 52}
